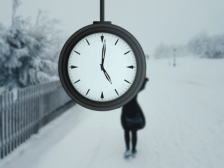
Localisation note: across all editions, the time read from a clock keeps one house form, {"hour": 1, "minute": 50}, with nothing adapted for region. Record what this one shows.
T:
{"hour": 5, "minute": 1}
